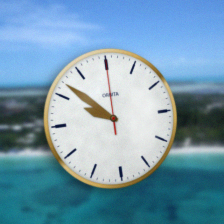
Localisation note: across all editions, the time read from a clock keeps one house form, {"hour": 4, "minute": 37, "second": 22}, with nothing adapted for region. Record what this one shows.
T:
{"hour": 9, "minute": 52, "second": 0}
